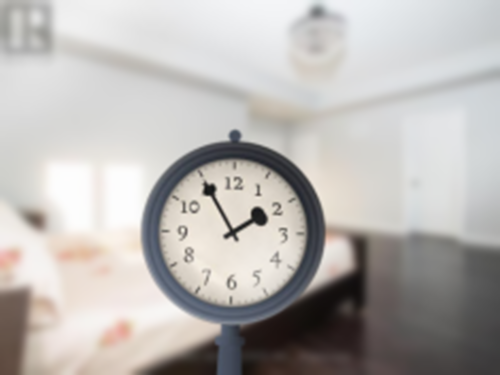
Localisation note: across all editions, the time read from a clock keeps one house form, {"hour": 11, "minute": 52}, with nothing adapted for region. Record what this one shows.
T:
{"hour": 1, "minute": 55}
